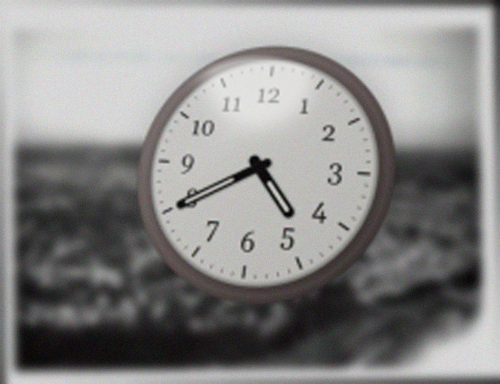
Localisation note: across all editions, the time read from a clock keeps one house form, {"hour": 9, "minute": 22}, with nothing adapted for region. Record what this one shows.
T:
{"hour": 4, "minute": 40}
